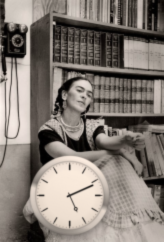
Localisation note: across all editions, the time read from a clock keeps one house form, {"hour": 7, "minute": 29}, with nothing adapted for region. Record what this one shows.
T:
{"hour": 5, "minute": 11}
